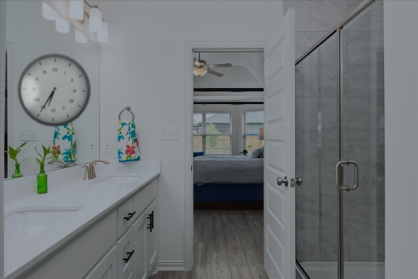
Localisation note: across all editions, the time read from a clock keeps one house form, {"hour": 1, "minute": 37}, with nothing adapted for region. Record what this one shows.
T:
{"hour": 6, "minute": 35}
